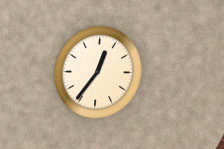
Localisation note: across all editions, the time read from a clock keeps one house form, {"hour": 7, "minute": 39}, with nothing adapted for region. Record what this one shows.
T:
{"hour": 12, "minute": 36}
